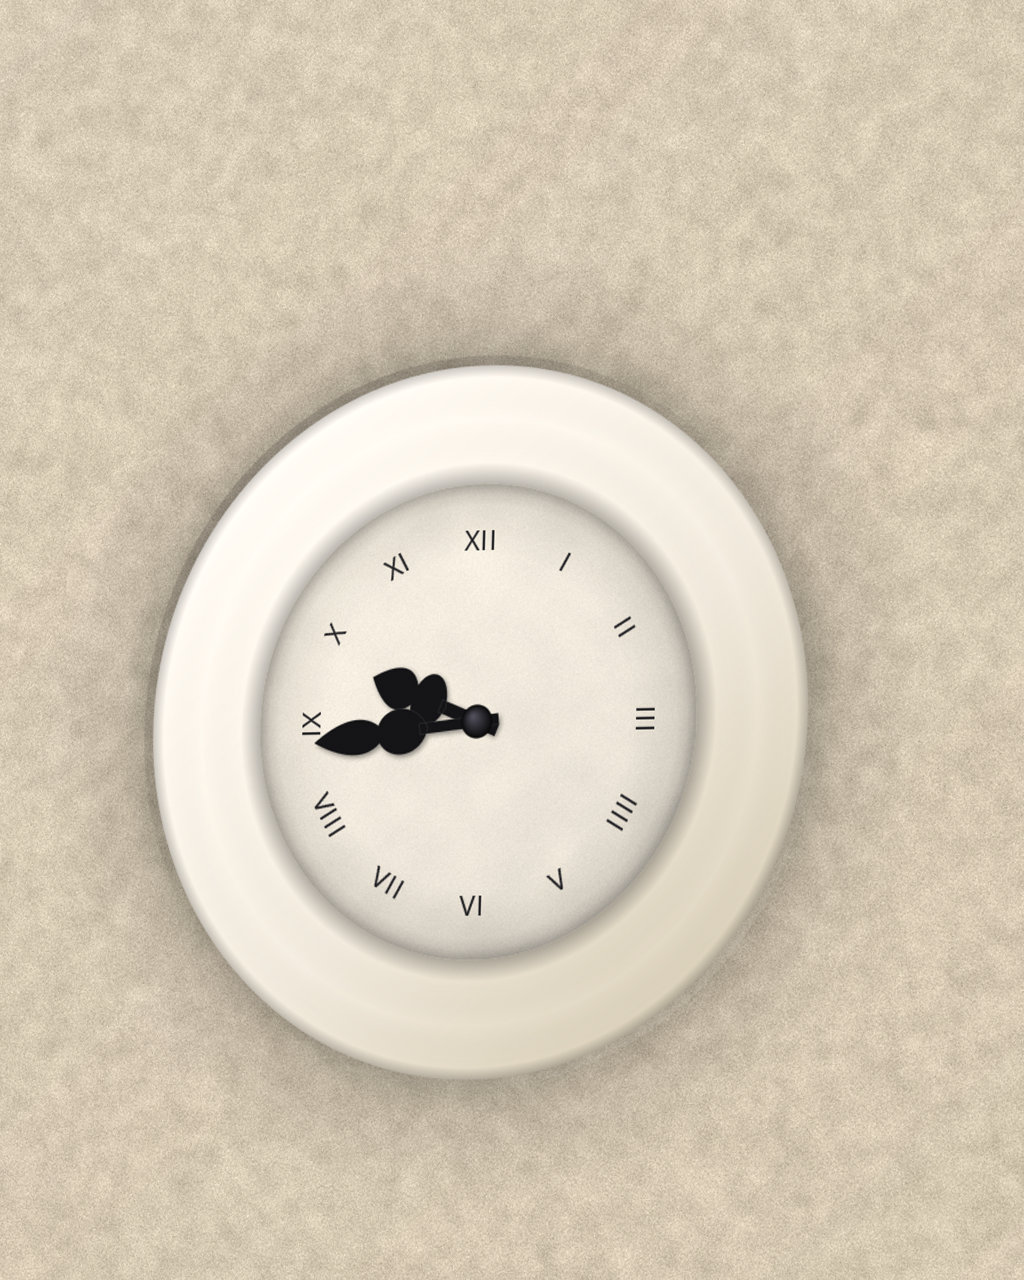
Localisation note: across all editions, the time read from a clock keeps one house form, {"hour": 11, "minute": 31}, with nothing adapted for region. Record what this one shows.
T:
{"hour": 9, "minute": 44}
